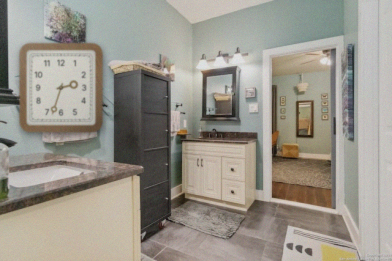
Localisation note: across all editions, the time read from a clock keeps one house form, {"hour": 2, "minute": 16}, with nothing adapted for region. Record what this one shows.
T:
{"hour": 2, "minute": 33}
